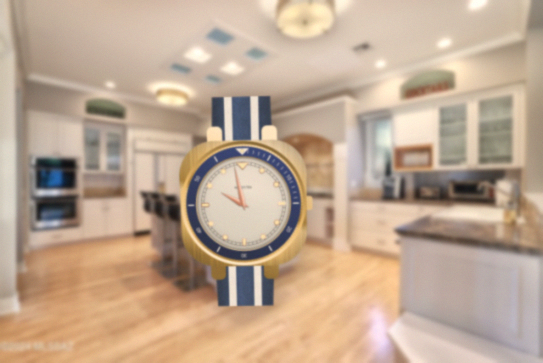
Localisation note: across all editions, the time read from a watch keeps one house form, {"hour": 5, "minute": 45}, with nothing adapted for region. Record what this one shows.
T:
{"hour": 9, "minute": 58}
